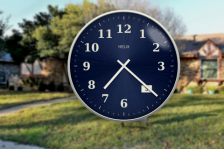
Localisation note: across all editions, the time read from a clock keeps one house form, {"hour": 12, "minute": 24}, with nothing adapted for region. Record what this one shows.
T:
{"hour": 7, "minute": 22}
